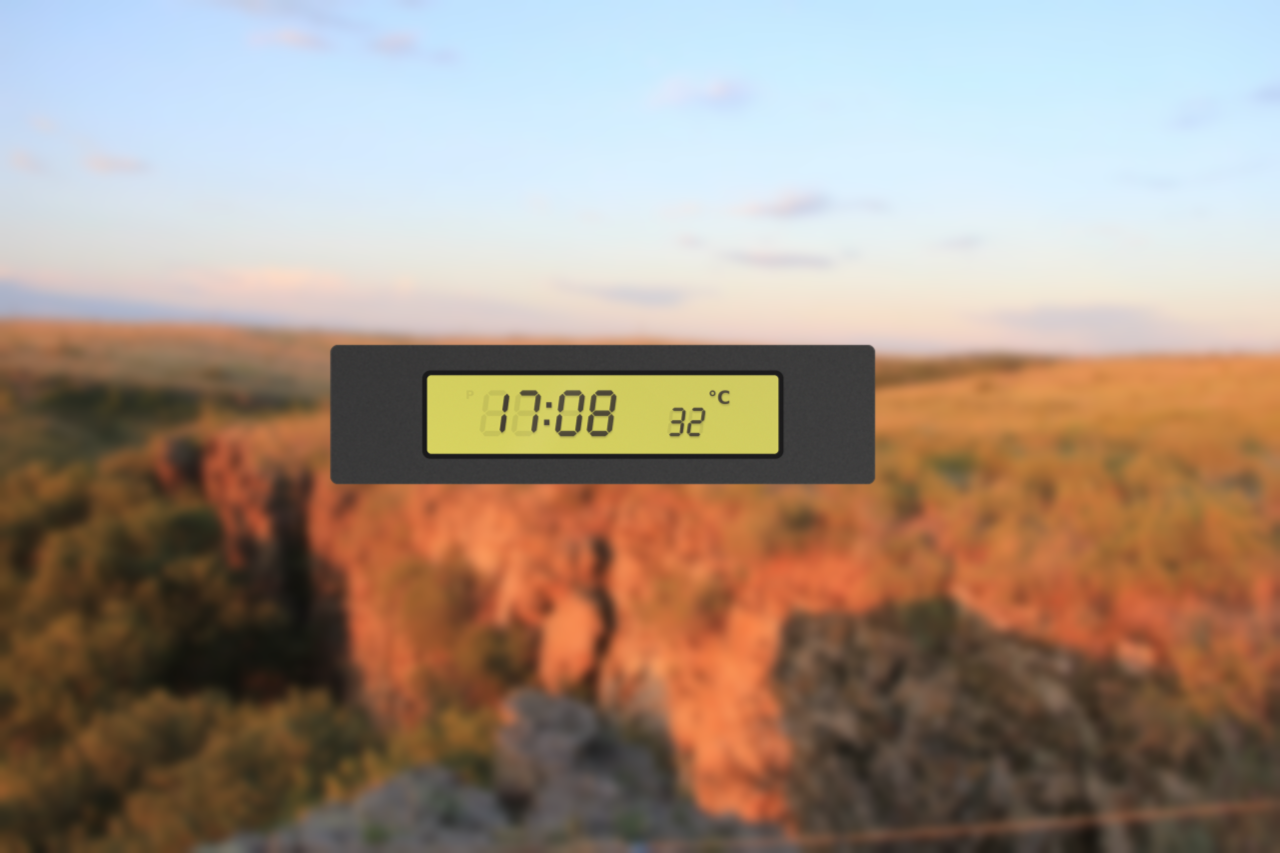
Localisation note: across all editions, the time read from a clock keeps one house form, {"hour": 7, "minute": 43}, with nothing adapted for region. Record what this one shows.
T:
{"hour": 17, "minute": 8}
